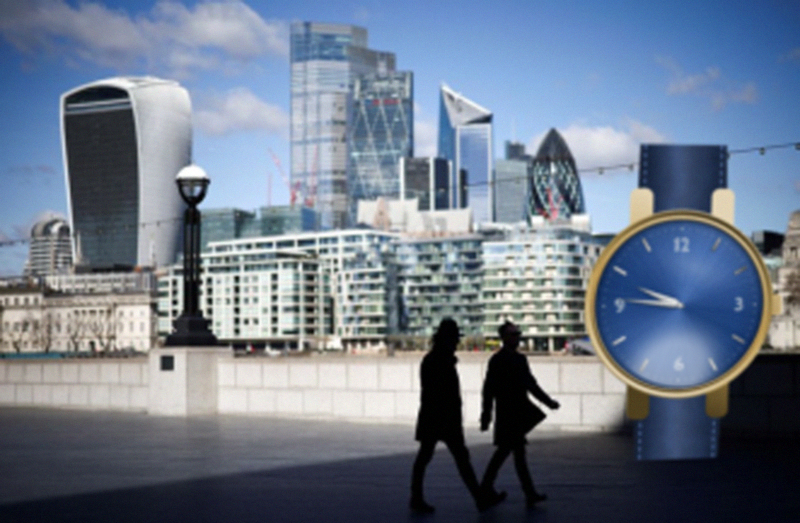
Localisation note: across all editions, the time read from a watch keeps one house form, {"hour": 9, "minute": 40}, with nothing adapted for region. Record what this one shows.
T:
{"hour": 9, "minute": 46}
